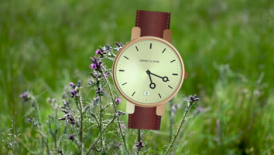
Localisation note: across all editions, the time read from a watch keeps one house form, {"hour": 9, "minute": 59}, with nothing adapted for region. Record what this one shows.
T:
{"hour": 5, "minute": 18}
